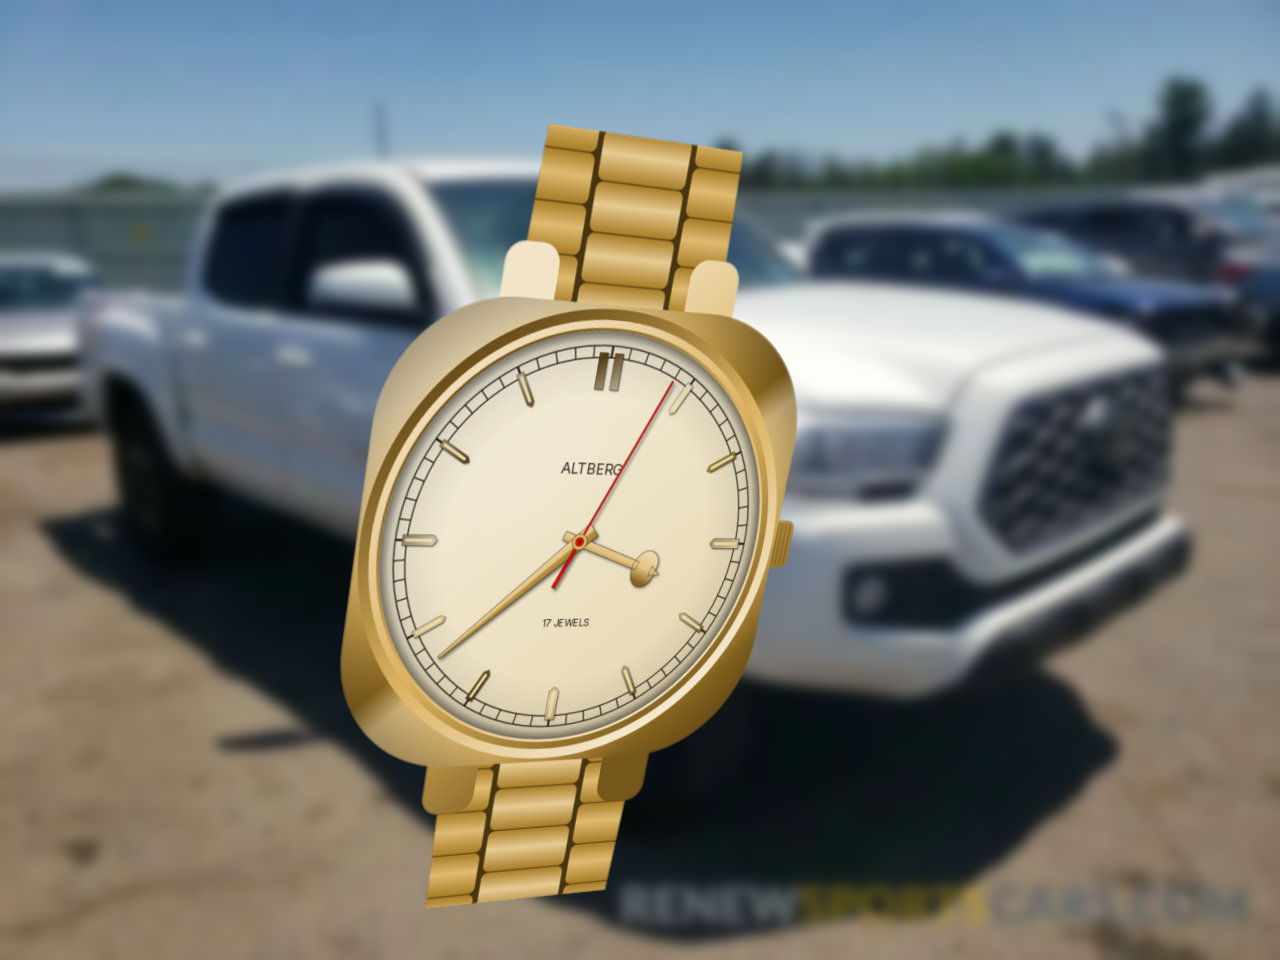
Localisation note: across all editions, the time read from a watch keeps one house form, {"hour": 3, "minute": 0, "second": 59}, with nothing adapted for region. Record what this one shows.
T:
{"hour": 3, "minute": 38, "second": 4}
